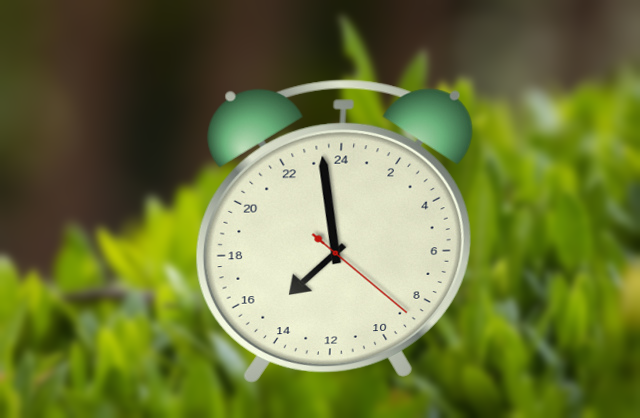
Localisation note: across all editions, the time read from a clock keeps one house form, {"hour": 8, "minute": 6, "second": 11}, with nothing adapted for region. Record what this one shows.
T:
{"hour": 14, "minute": 58, "second": 22}
